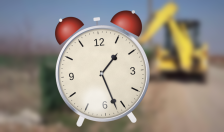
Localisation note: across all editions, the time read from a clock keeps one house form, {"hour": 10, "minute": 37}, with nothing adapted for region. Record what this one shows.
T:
{"hour": 1, "minute": 27}
